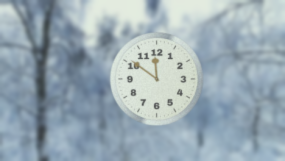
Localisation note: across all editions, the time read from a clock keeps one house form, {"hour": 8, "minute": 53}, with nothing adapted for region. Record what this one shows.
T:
{"hour": 11, "minute": 51}
